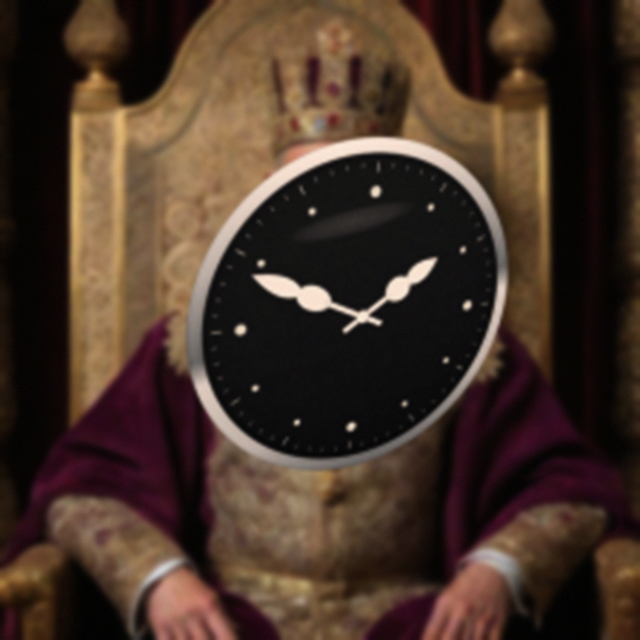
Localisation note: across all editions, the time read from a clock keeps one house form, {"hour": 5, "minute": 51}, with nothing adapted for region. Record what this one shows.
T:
{"hour": 1, "minute": 49}
